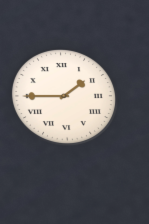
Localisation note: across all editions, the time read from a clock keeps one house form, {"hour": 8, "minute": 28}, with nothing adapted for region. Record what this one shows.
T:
{"hour": 1, "minute": 45}
